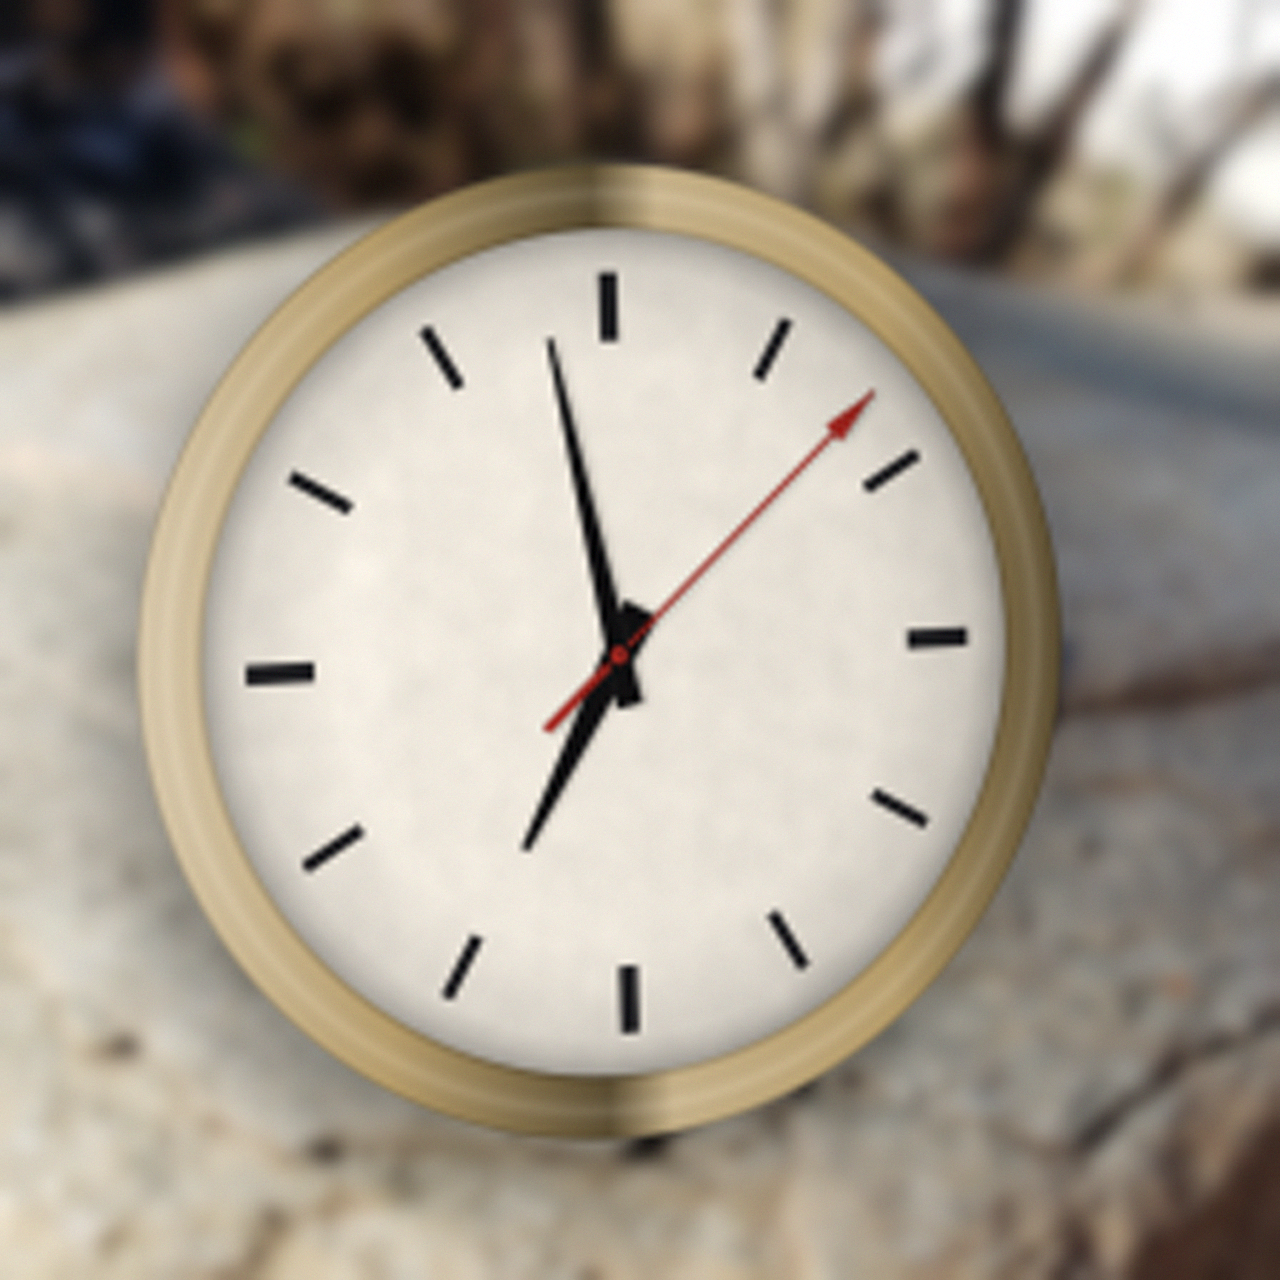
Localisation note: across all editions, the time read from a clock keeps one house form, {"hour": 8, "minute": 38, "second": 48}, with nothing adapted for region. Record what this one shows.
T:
{"hour": 6, "minute": 58, "second": 8}
